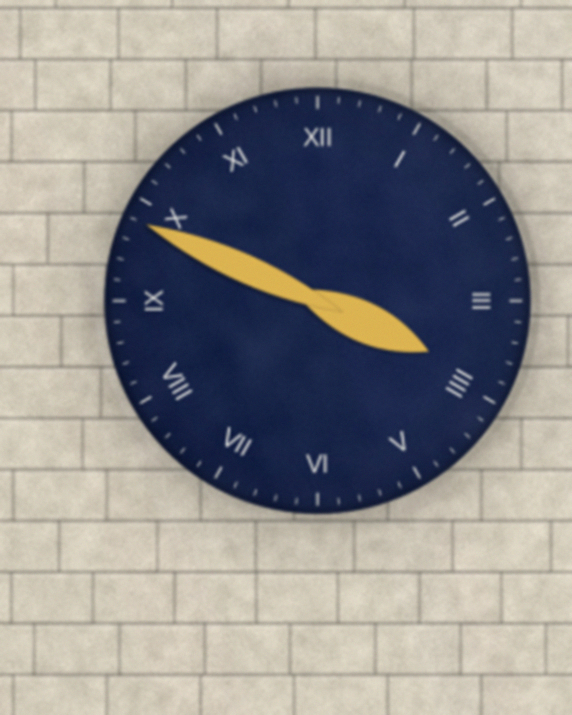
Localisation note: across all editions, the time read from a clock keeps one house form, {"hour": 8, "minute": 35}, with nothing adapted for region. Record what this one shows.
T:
{"hour": 3, "minute": 49}
